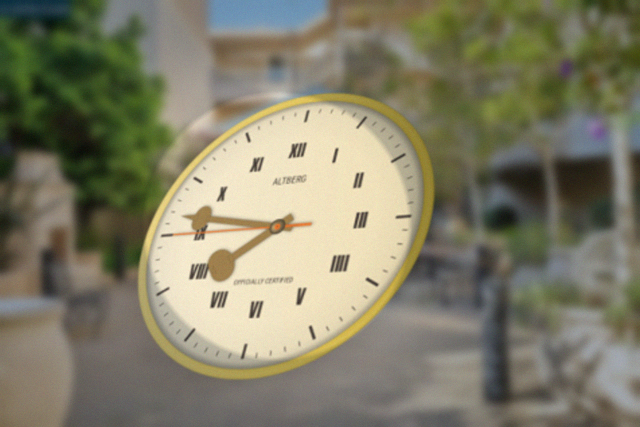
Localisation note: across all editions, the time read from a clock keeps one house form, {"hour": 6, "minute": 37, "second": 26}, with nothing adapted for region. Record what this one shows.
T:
{"hour": 7, "minute": 46, "second": 45}
